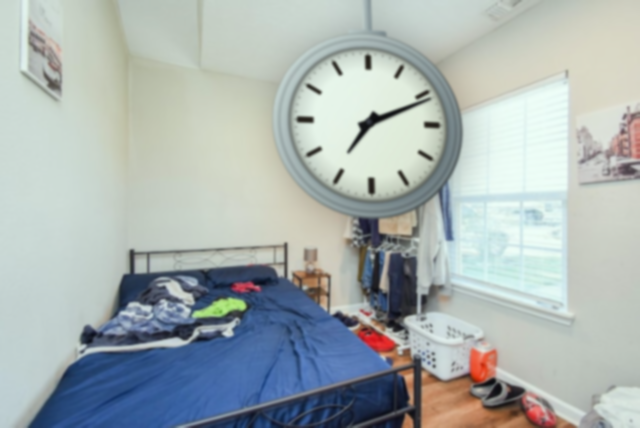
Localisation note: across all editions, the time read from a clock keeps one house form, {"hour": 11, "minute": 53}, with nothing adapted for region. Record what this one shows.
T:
{"hour": 7, "minute": 11}
